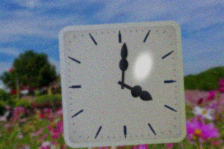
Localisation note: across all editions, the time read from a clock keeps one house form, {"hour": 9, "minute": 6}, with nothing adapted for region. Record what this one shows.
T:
{"hour": 4, "minute": 1}
